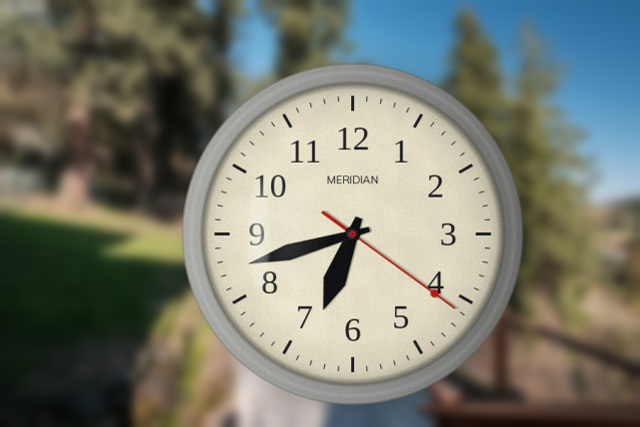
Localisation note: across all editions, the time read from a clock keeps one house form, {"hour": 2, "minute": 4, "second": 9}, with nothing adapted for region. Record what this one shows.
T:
{"hour": 6, "minute": 42, "second": 21}
